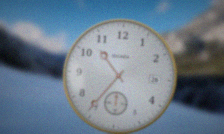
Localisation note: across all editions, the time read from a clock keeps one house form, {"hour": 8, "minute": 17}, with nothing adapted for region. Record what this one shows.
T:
{"hour": 10, "minute": 36}
